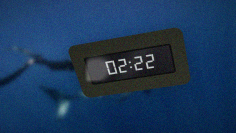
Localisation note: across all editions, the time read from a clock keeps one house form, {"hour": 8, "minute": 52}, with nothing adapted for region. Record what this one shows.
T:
{"hour": 2, "minute": 22}
